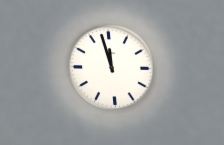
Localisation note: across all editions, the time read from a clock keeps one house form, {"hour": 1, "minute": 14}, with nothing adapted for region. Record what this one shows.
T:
{"hour": 11, "minute": 58}
